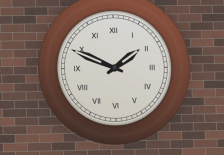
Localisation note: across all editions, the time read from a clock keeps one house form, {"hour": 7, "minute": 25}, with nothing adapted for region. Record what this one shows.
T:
{"hour": 1, "minute": 49}
